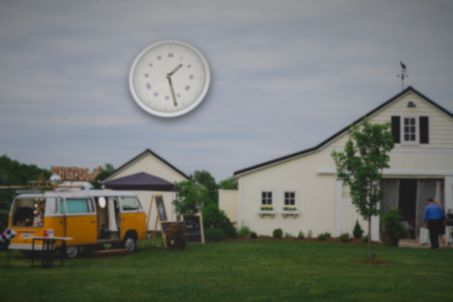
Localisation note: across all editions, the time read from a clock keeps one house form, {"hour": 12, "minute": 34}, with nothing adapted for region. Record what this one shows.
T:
{"hour": 1, "minute": 27}
